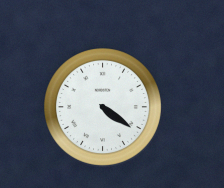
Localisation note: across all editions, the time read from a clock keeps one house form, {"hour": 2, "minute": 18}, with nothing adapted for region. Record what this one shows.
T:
{"hour": 4, "minute": 21}
